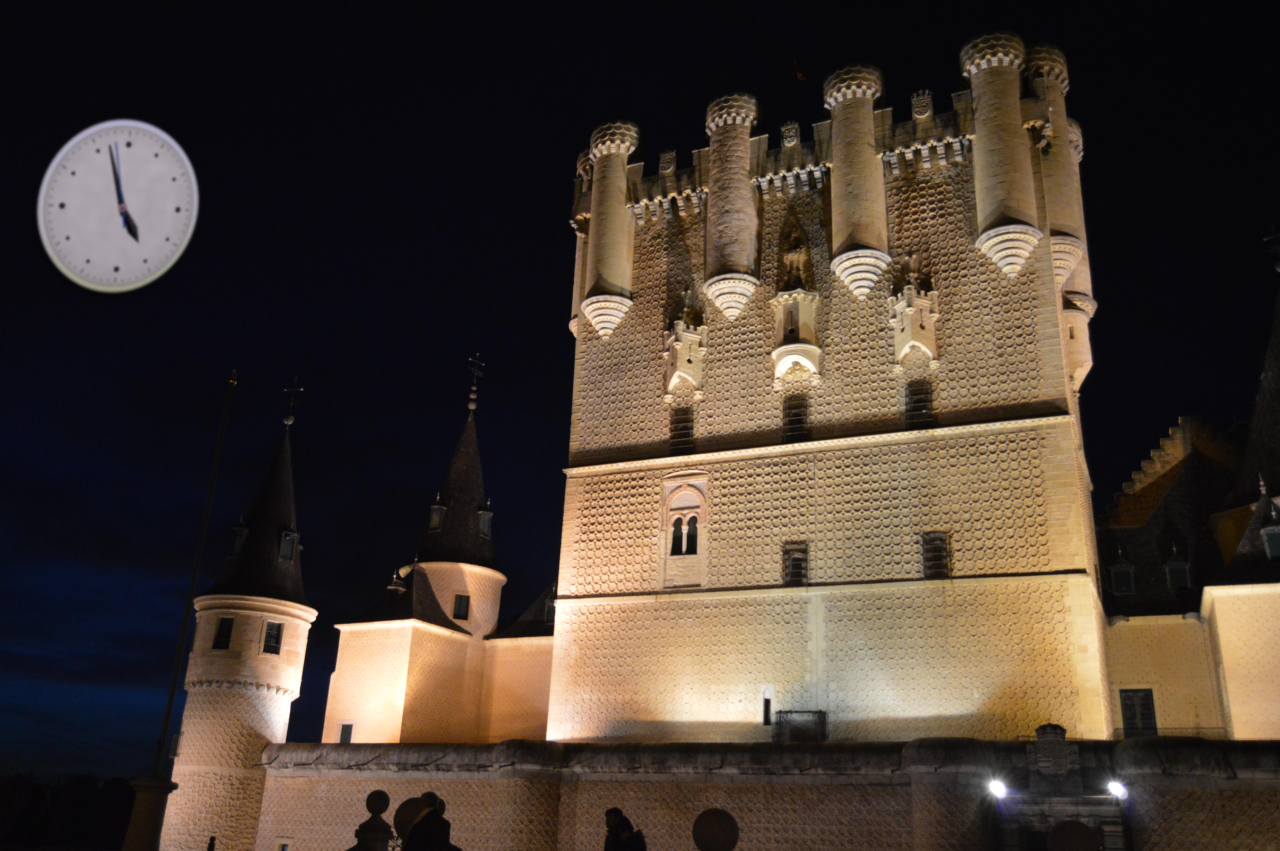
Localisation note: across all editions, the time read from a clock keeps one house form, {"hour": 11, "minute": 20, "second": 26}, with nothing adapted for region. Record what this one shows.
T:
{"hour": 4, "minute": 56, "second": 58}
